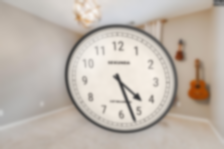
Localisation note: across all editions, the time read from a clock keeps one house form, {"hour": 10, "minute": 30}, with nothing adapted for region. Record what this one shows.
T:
{"hour": 4, "minute": 27}
